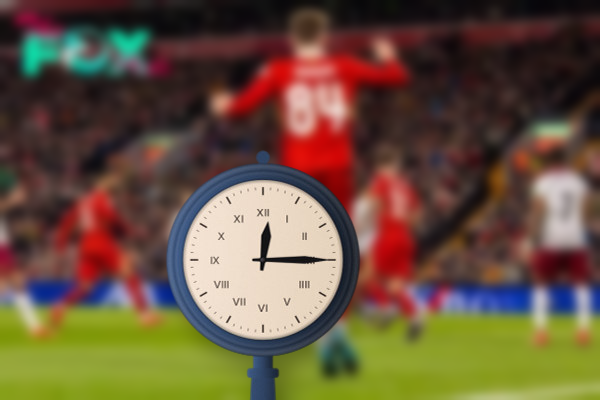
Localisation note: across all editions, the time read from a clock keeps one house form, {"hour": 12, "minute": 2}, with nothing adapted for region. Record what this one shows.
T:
{"hour": 12, "minute": 15}
